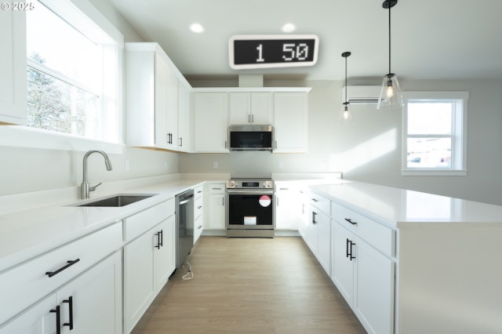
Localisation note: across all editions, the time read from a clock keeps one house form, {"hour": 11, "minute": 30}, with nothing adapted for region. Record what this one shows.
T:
{"hour": 1, "minute": 50}
